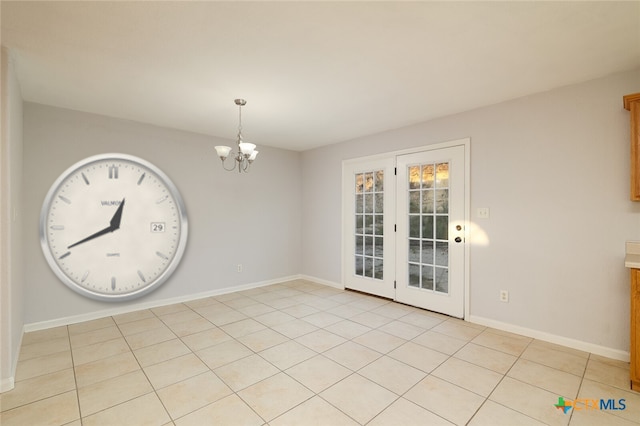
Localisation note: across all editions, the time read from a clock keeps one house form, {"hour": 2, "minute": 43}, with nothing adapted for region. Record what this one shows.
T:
{"hour": 12, "minute": 41}
